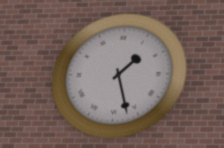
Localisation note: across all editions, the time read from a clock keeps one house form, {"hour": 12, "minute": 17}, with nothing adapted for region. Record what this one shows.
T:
{"hour": 1, "minute": 27}
